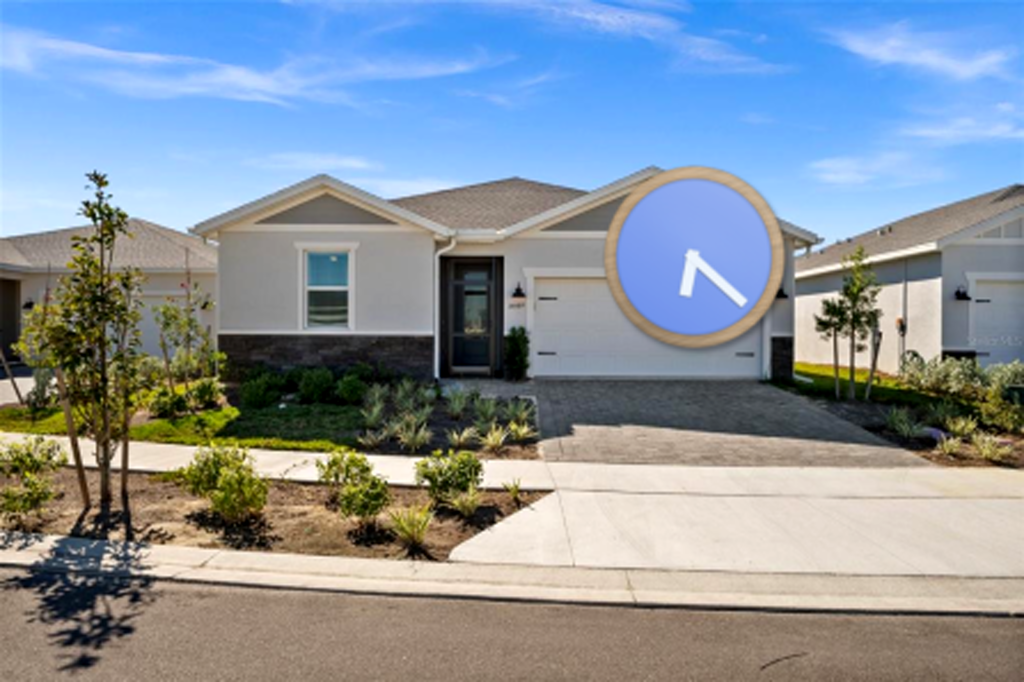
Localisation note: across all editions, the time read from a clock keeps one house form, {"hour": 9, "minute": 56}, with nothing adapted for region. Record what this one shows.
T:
{"hour": 6, "minute": 22}
